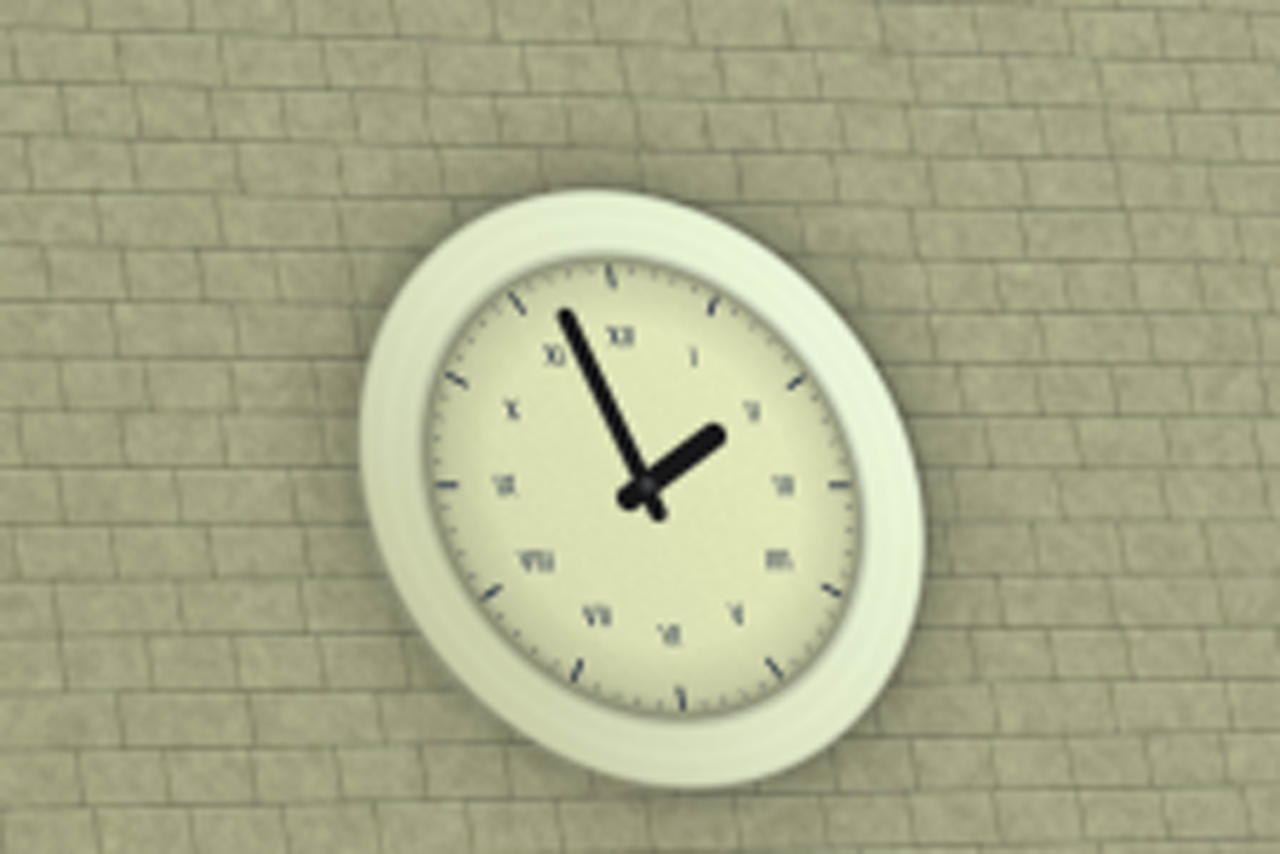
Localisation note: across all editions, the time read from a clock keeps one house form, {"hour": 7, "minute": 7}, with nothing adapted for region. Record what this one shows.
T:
{"hour": 1, "minute": 57}
